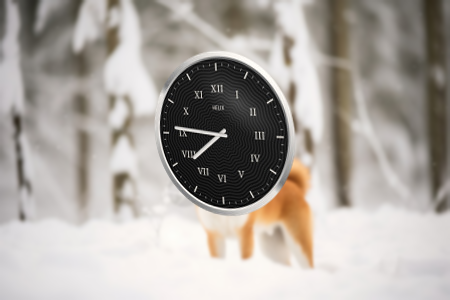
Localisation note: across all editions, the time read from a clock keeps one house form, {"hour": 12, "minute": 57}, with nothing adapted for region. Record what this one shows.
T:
{"hour": 7, "minute": 46}
